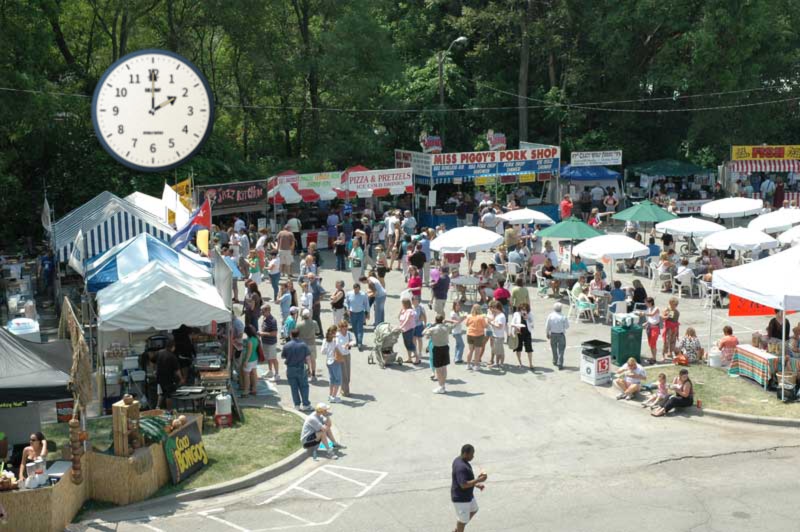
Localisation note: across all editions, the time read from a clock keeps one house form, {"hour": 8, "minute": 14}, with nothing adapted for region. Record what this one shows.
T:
{"hour": 2, "minute": 0}
